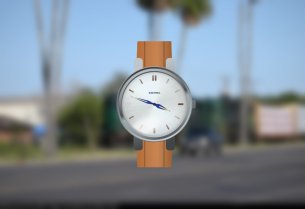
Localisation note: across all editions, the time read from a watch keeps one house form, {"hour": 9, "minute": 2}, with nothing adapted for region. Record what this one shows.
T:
{"hour": 3, "minute": 48}
